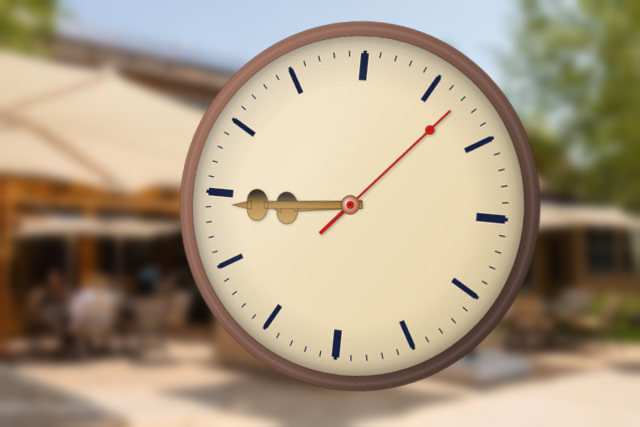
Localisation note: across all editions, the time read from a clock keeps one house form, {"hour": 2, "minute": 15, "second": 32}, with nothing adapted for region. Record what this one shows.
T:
{"hour": 8, "minute": 44, "second": 7}
